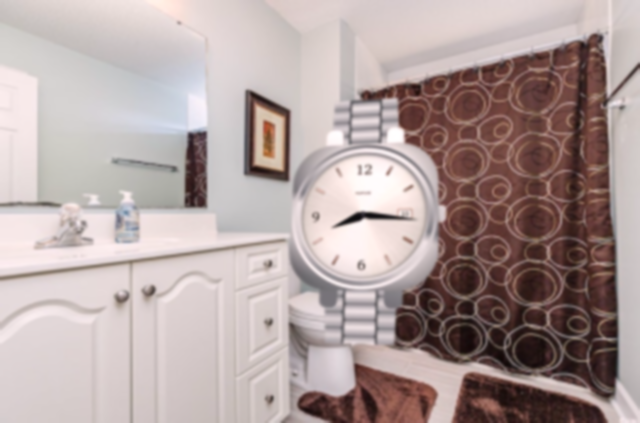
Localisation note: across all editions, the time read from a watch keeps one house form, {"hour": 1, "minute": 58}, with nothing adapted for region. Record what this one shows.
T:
{"hour": 8, "minute": 16}
